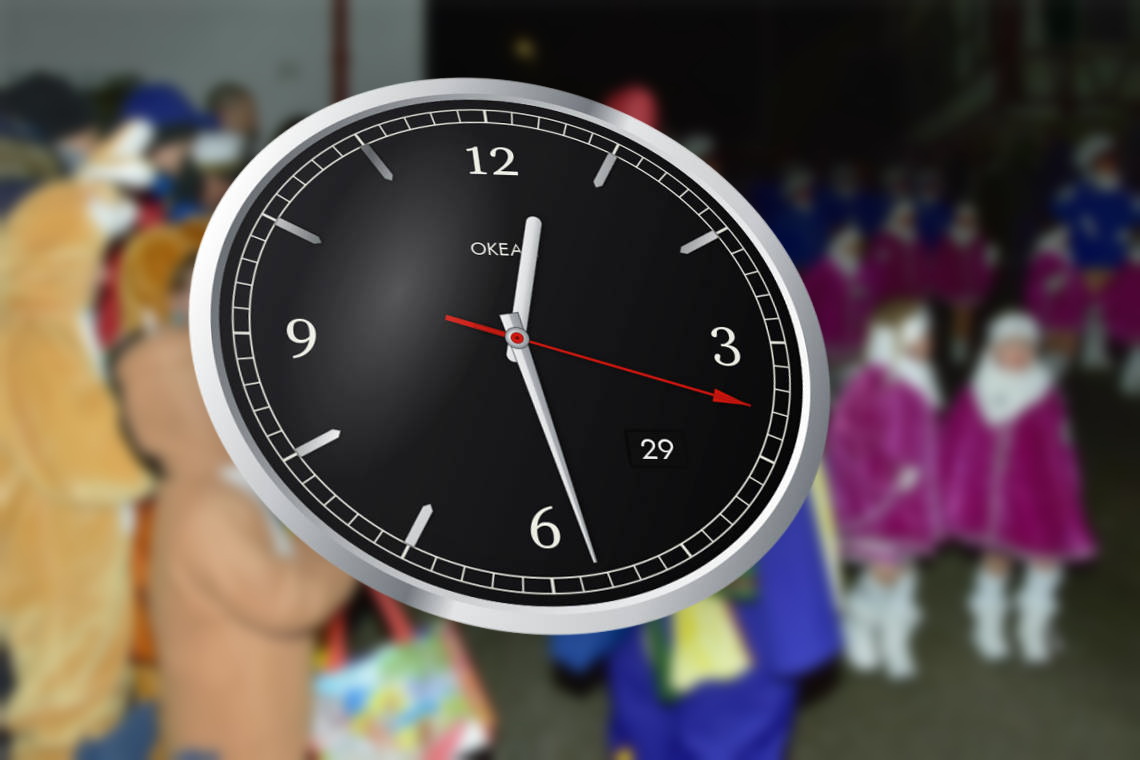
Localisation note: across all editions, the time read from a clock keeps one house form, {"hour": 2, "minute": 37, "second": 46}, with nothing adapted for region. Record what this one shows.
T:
{"hour": 12, "minute": 28, "second": 18}
